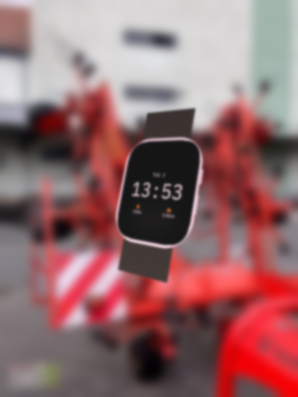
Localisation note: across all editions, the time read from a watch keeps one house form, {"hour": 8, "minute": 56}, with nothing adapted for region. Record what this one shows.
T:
{"hour": 13, "minute": 53}
